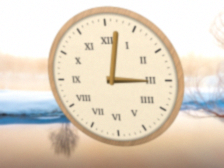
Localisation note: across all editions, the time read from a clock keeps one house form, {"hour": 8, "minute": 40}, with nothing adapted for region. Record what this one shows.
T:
{"hour": 3, "minute": 2}
